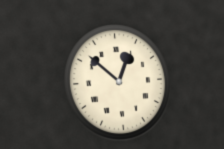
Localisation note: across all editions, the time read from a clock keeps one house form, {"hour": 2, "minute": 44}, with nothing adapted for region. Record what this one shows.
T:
{"hour": 12, "minute": 52}
